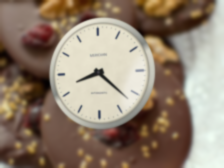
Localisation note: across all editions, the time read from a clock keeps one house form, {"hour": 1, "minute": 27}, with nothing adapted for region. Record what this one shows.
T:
{"hour": 8, "minute": 22}
